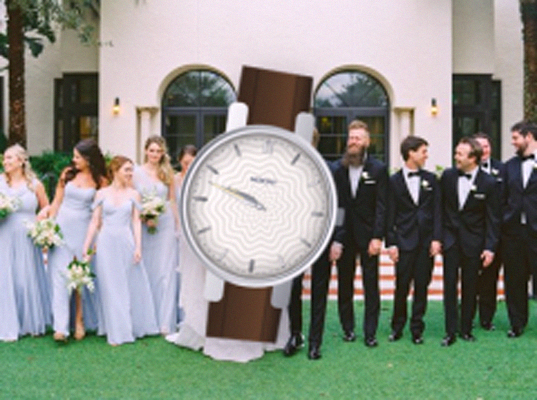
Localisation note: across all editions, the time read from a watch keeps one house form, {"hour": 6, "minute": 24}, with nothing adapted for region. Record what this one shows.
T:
{"hour": 9, "minute": 48}
